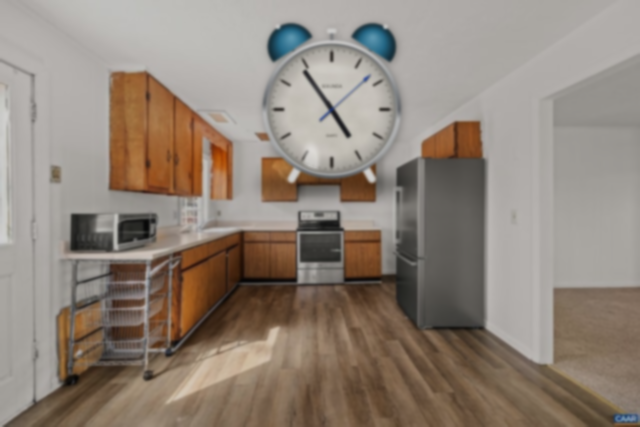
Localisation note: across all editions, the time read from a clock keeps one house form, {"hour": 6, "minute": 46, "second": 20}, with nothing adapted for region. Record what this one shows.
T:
{"hour": 4, "minute": 54, "second": 8}
